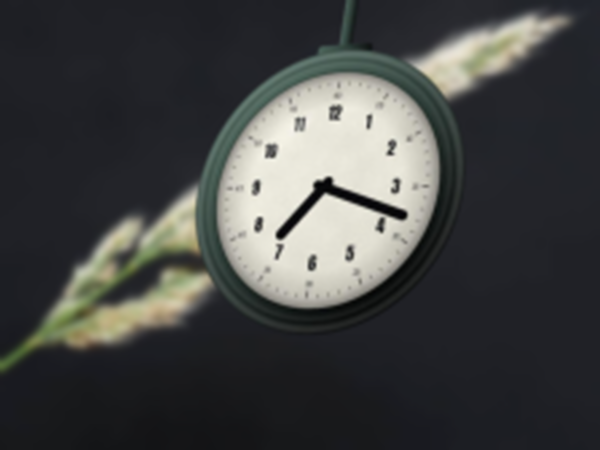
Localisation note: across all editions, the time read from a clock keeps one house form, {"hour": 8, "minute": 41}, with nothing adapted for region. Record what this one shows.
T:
{"hour": 7, "minute": 18}
